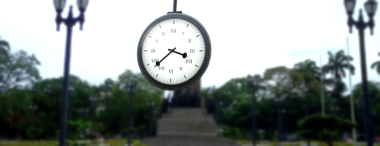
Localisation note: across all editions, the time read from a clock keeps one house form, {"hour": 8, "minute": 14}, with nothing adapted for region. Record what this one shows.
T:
{"hour": 3, "minute": 38}
